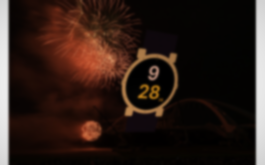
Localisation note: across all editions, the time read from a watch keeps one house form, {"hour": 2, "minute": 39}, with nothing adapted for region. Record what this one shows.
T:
{"hour": 9, "minute": 28}
